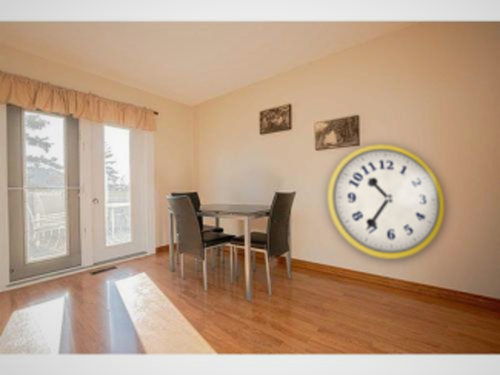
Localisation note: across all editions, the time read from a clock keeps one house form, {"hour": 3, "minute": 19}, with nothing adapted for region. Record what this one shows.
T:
{"hour": 10, "minute": 36}
